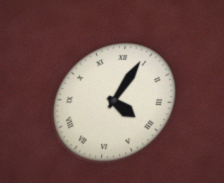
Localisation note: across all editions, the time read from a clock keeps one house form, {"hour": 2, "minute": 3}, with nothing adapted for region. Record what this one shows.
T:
{"hour": 4, "minute": 4}
